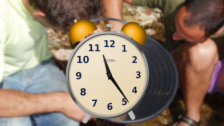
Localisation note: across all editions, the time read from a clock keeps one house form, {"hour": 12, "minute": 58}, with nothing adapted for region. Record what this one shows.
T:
{"hour": 11, "minute": 24}
